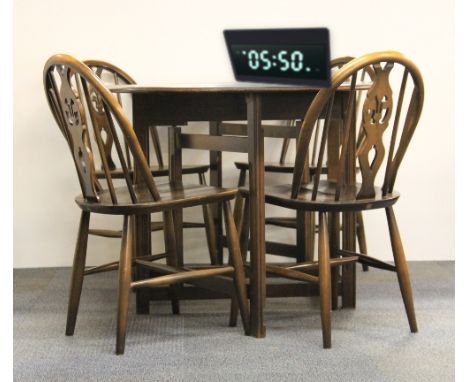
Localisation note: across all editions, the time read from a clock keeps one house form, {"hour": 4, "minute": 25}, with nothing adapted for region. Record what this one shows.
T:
{"hour": 5, "minute": 50}
